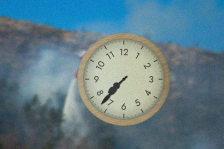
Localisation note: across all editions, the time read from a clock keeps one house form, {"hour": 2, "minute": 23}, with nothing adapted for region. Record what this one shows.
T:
{"hour": 7, "minute": 37}
